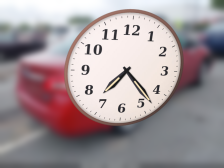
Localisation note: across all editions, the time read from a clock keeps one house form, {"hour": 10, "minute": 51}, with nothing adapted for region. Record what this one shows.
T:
{"hour": 7, "minute": 23}
